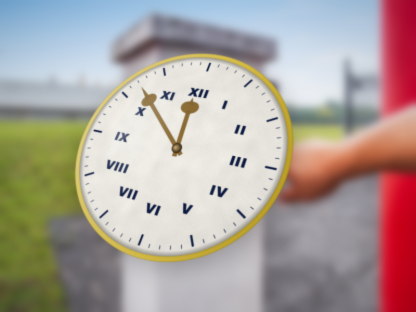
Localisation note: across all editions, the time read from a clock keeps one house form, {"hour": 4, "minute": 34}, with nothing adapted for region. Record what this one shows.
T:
{"hour": 11, "minute": 52}
